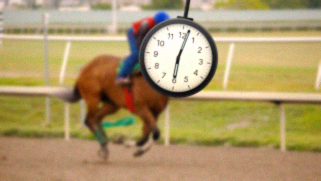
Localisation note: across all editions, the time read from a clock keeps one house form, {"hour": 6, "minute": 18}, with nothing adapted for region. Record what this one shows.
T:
{"hour": 6, "minute": 2}
